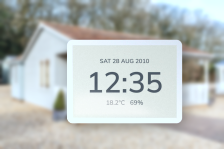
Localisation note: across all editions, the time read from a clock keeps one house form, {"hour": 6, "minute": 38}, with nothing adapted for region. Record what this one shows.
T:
{"hour": 12, "minute": 35}
